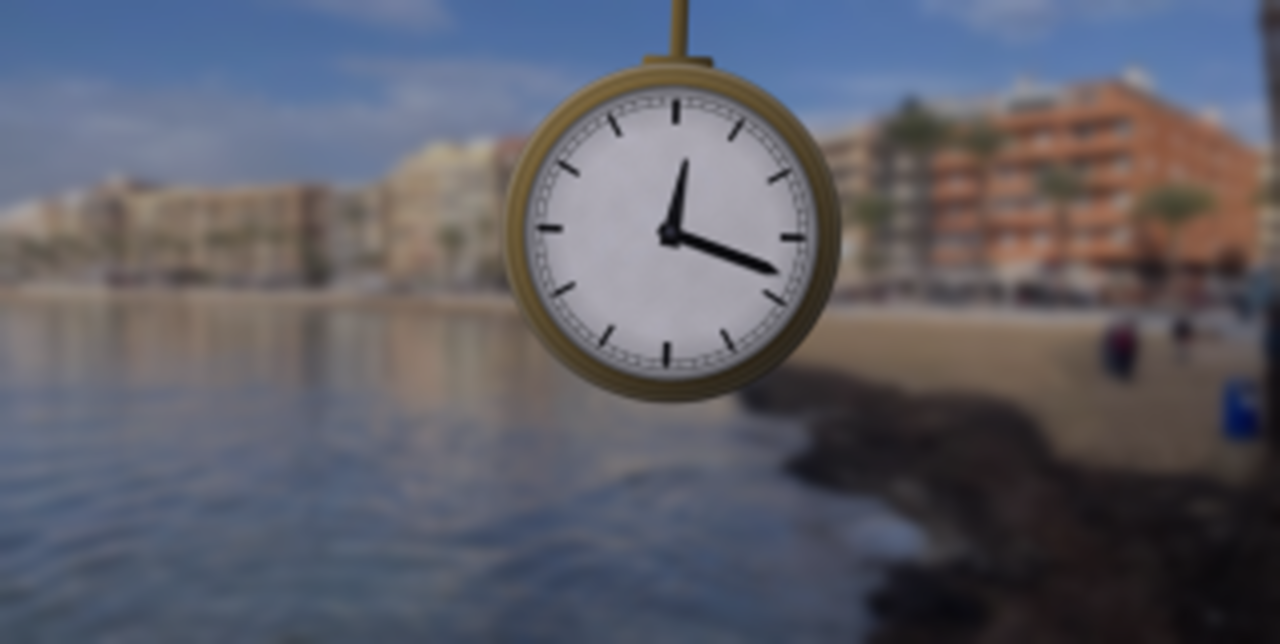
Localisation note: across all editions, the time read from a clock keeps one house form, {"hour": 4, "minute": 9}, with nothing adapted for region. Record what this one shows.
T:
{"hour": 12, "minute": 18}
